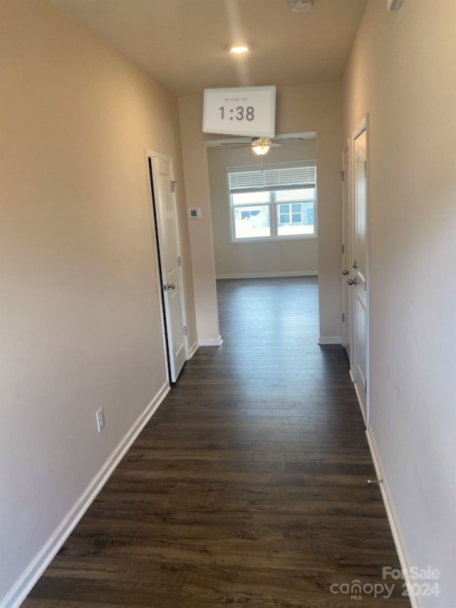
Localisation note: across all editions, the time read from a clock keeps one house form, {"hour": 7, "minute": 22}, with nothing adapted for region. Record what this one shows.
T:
{"hour": 1, "minute": 38}
